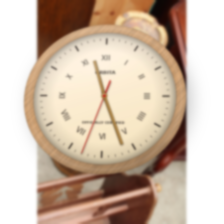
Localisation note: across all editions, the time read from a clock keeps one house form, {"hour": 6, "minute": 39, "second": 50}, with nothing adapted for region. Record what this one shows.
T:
{"hour": 11, "minute": 26, "second": 33}
